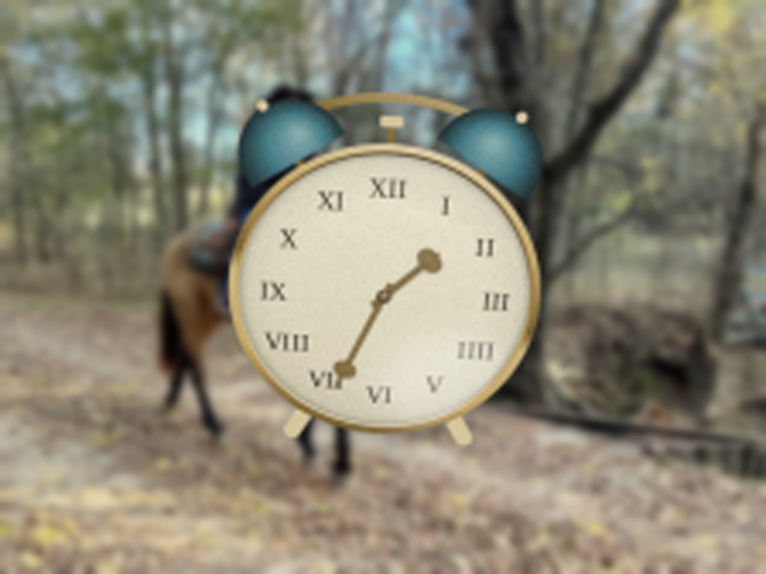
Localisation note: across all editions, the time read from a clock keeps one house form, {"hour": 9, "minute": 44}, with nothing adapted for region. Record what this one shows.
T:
{"hour": 1, "minute": 34}
